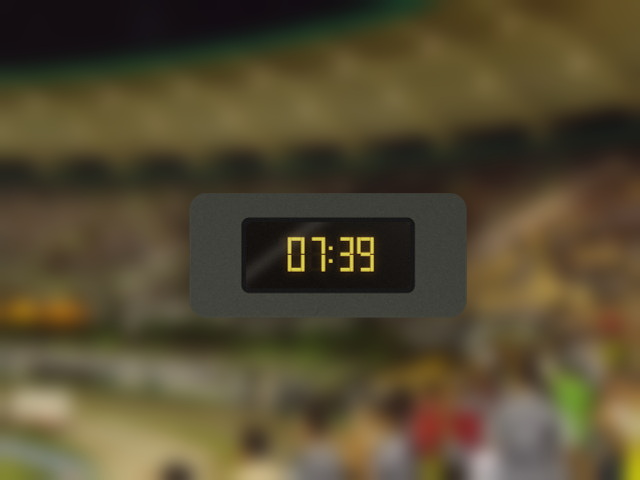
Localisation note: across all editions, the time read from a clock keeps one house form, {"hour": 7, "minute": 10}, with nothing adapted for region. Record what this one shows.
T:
{"hour": 7, "minute": 39}
